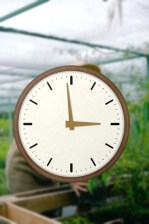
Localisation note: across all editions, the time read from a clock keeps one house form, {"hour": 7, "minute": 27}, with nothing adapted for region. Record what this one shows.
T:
{"hour": 2, "minute": 59}
